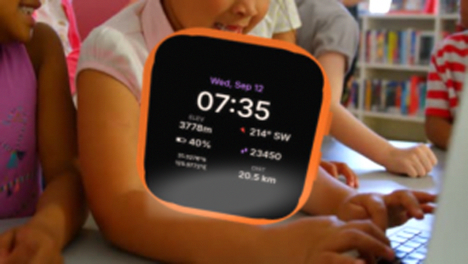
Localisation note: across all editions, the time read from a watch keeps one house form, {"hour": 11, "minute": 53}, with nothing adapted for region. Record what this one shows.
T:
{"hour": 7, "minute": 35}
